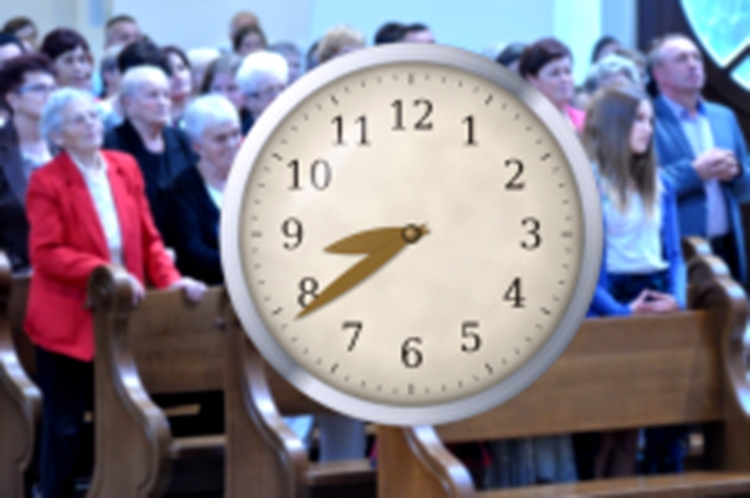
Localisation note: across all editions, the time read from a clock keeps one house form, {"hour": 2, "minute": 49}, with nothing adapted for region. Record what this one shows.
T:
{"hour": 8, "minute": 39}
